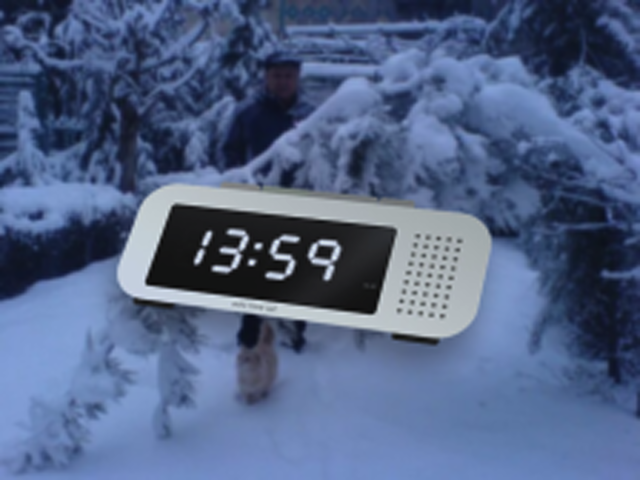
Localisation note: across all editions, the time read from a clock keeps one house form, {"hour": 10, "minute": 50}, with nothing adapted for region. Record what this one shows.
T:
{"hour": 13, "minute": 59}
